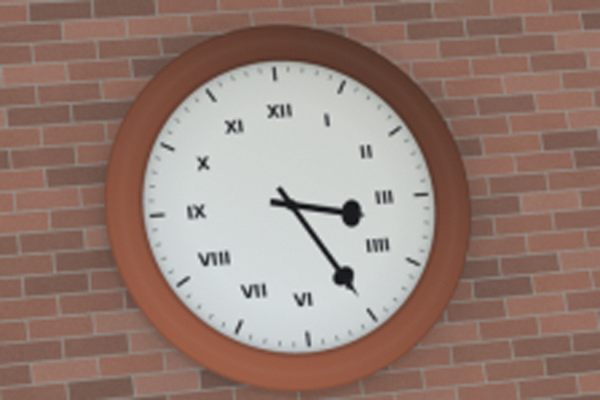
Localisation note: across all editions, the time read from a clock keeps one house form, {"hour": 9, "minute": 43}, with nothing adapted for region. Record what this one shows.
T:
{"hour": 3, "minute": 25}
